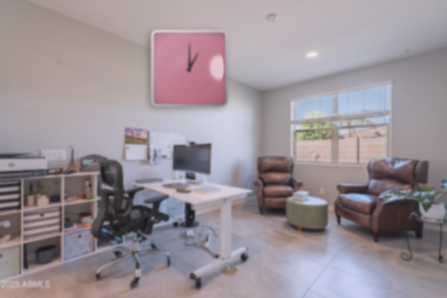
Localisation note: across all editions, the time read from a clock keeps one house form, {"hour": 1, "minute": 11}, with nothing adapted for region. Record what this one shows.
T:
{"hour": 1, "minute": 0}
